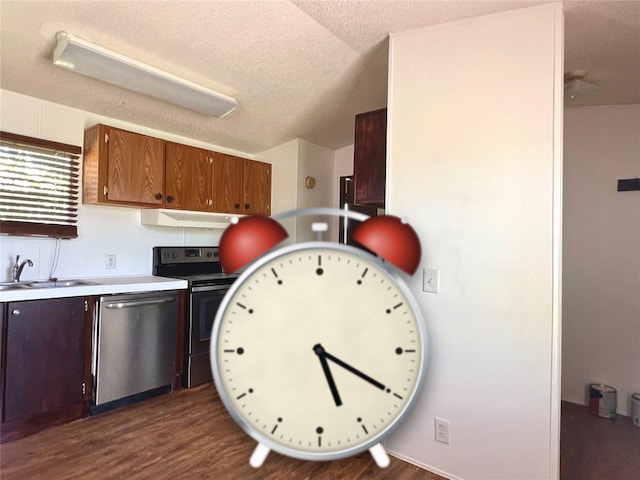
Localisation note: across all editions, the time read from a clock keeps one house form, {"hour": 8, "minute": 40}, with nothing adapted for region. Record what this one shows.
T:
{"hour": 5, "minute": 20}
